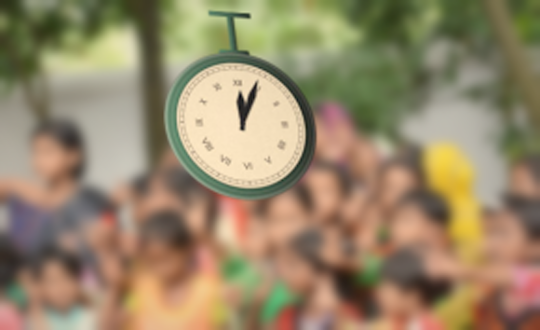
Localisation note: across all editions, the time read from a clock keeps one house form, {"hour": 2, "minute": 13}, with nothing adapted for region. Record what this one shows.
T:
{"hour": 12, "minute": 4}
